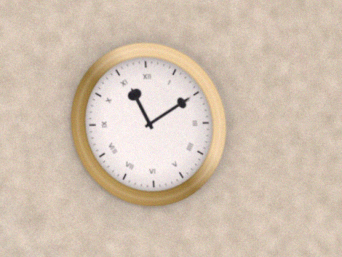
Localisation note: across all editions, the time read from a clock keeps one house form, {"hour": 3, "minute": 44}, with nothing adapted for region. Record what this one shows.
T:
{"hour": 11, "minute": 10}
